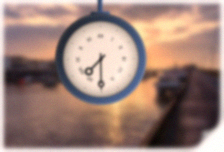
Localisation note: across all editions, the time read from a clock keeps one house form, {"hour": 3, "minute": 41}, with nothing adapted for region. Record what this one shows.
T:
{"hour": 7, "minute": 30}
